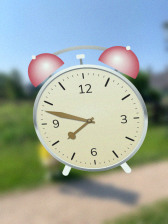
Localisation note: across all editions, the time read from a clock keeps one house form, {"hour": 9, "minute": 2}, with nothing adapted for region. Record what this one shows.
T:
{"hour": 7, "minute": 48}
